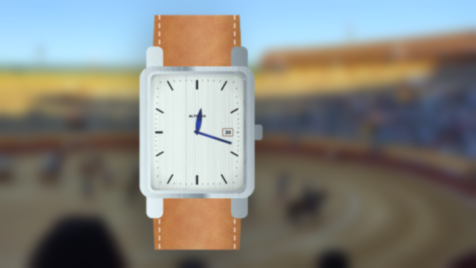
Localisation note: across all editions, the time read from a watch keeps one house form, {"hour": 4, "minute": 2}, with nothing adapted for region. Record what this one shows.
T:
{"hour": 12, "minute": 18}
